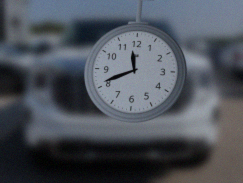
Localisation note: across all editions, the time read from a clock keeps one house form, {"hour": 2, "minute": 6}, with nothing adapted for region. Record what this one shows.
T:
{"hour": 11, "minute": 41}
